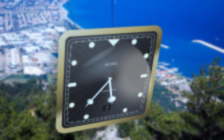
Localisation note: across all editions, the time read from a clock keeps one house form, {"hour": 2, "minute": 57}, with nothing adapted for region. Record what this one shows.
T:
{"hour": 5, "minute": 37}
